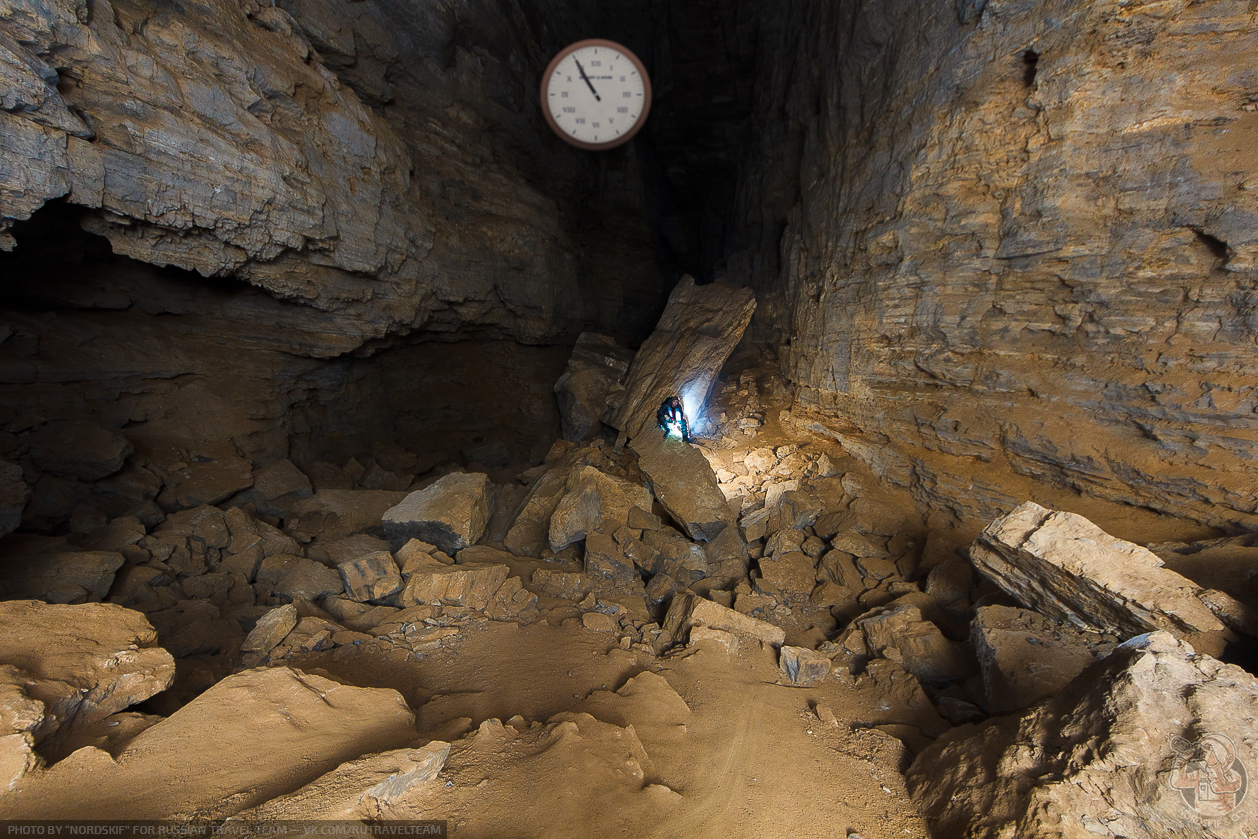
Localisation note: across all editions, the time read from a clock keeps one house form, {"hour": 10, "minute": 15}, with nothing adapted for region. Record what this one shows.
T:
{"hour": 10, "minute": 55}
